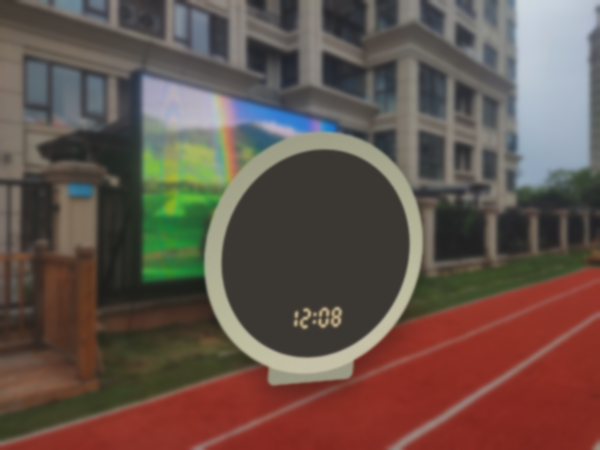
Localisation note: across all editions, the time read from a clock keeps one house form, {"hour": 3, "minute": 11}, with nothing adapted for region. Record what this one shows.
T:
{"hour": 12, "minute": 8}
